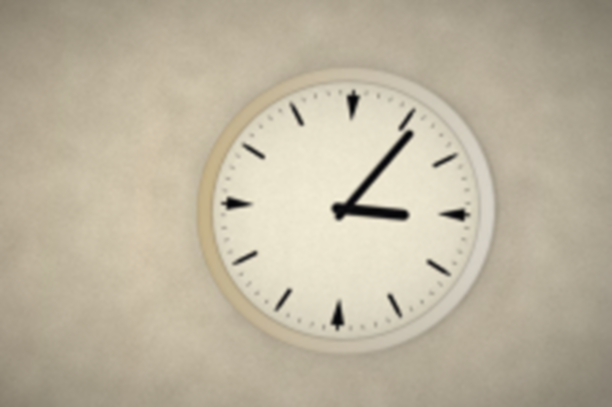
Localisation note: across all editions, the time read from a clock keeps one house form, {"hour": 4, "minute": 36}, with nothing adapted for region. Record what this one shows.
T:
{"hour": 3, "minute": 6}
